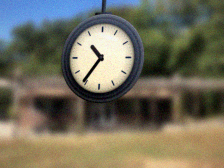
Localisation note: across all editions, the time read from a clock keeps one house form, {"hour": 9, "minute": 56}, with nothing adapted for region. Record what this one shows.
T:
{"hour": 10, "minute": 36}
